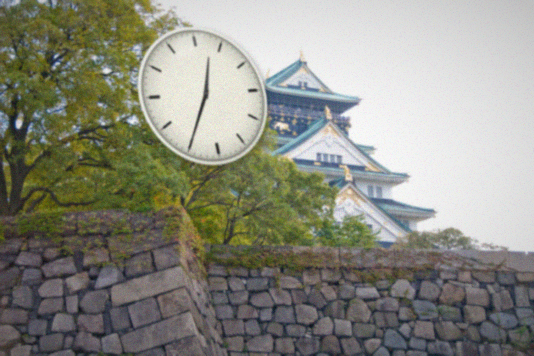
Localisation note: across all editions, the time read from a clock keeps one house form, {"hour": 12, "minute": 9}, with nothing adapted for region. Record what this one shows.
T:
{"hour": 12, "minute": 35}
